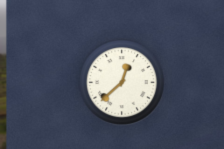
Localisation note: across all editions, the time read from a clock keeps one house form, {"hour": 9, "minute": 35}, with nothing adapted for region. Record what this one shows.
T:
{"hour": 12, "minute": 38}
